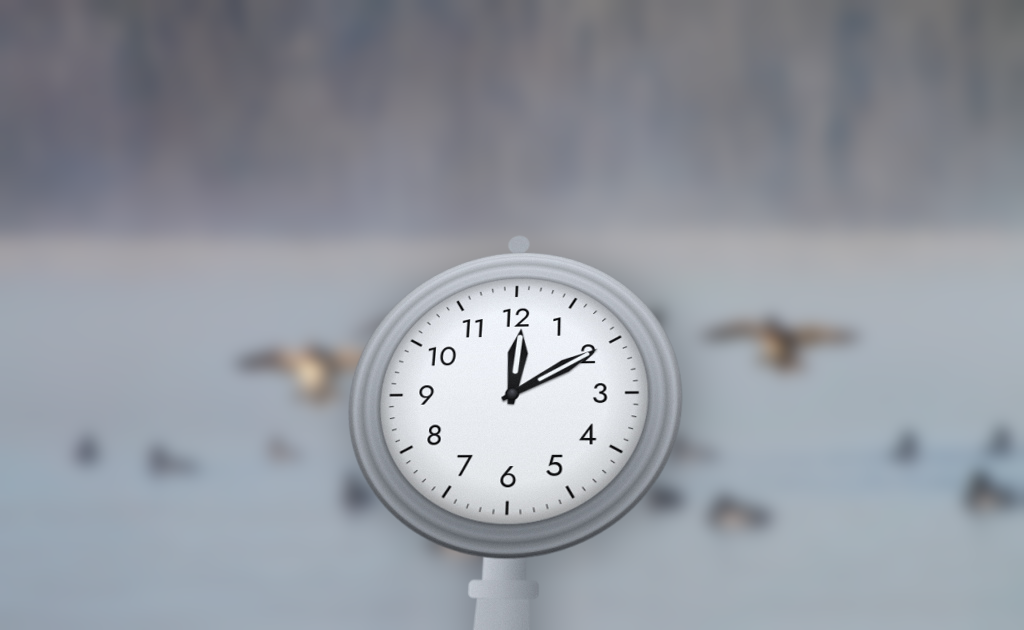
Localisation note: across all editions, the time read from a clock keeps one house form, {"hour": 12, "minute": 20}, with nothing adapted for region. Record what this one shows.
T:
{"hour": 12, "minute": 10}
